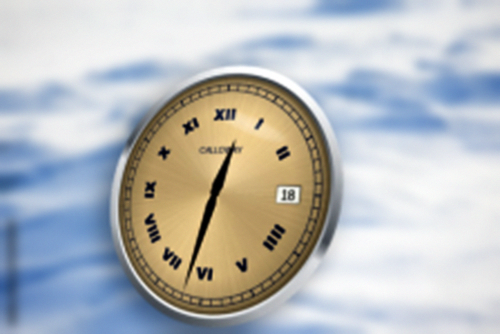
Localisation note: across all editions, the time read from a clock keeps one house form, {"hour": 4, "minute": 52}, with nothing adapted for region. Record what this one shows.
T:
{"hour": 12, "minute": 32}
